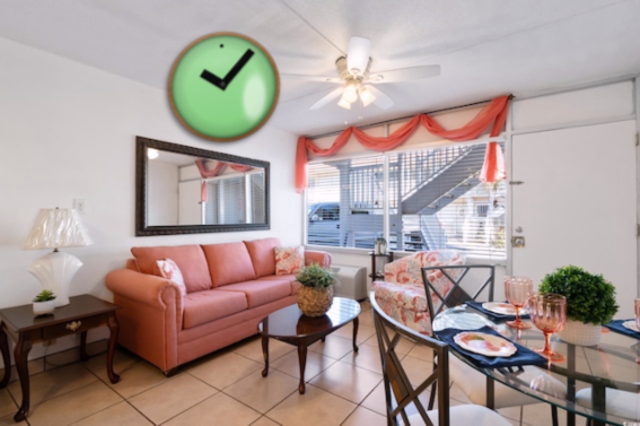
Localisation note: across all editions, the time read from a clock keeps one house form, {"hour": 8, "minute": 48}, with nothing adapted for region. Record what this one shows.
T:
{"hour": 10, "minute": 7}
